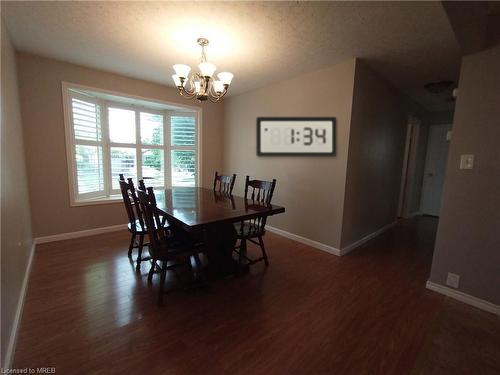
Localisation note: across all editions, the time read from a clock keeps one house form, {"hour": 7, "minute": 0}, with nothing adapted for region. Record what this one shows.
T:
{"hour": 1, "minute": 34}
